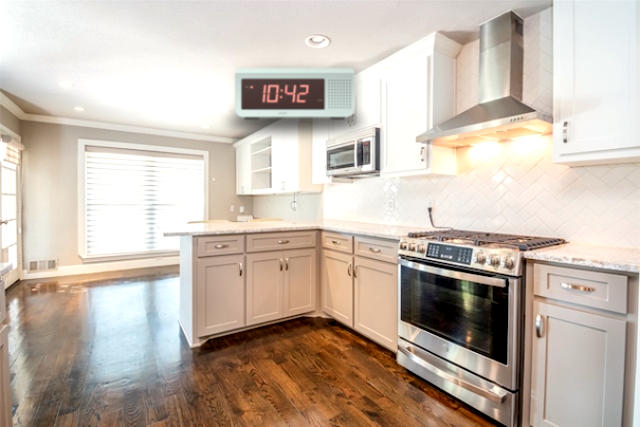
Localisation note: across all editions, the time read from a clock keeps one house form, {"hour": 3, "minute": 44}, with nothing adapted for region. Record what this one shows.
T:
{"hour": 10, "minute": 42}
